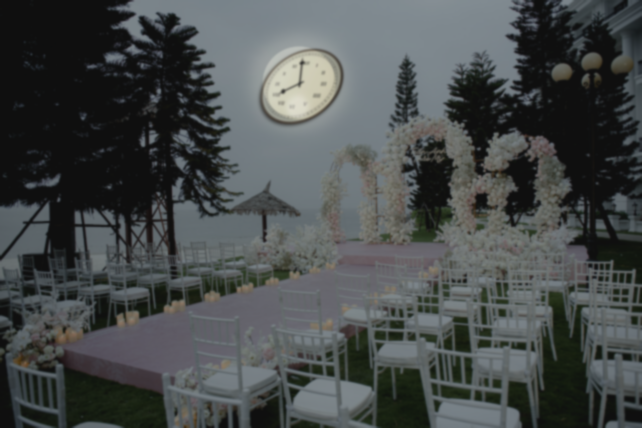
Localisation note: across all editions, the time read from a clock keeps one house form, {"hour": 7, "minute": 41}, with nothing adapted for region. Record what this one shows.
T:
{"hour": 7, "minute": 58}
